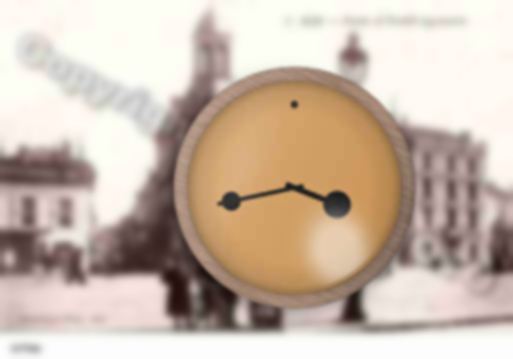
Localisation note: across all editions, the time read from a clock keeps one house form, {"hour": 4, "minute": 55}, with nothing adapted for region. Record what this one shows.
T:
{"hour": 3, "minute": 43}
